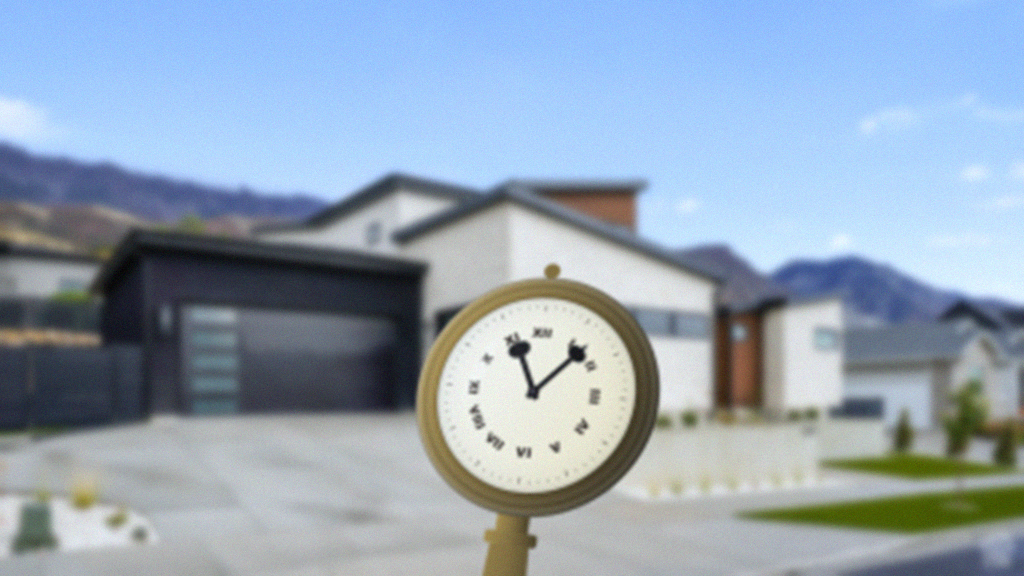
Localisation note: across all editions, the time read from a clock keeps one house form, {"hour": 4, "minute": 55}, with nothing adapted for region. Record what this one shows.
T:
{"hour": 11, "minute": 7}
